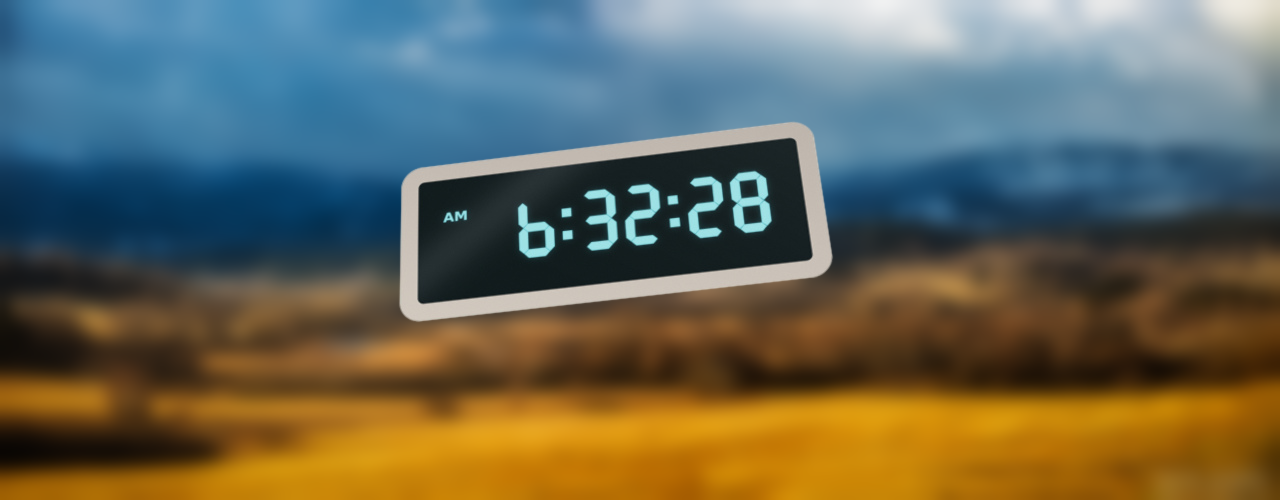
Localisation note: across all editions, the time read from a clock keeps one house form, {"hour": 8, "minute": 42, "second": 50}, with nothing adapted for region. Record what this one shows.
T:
{"hour": 6, "minute": 32, "second": 28}
